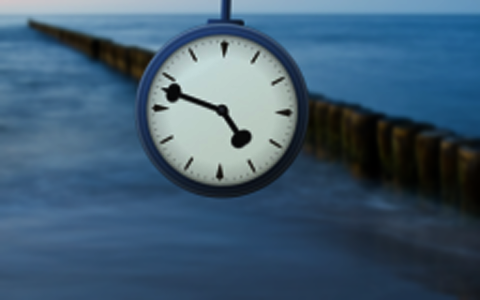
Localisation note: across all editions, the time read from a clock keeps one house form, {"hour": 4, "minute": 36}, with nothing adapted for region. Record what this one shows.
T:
{"hour": 4, "minute": 48}
